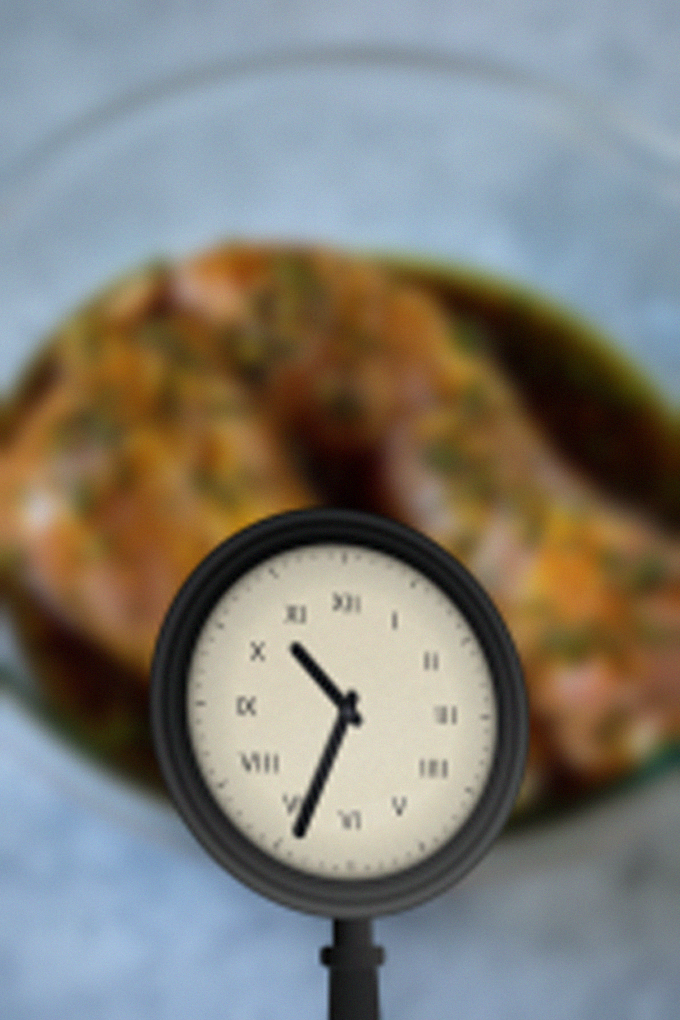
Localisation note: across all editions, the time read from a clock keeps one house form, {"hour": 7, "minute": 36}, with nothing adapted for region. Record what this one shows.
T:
{"hour": 10, "minute": 34}
